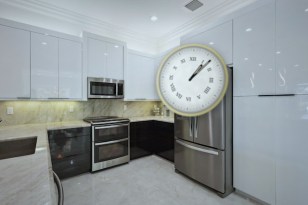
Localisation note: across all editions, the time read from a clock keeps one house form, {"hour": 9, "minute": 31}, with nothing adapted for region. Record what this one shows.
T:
{"hour": 1, "minute": 7}
